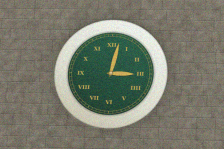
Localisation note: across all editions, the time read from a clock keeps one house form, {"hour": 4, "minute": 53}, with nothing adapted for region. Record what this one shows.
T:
{"hour": 3, "minute": 2}
